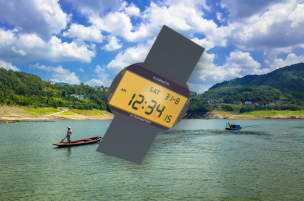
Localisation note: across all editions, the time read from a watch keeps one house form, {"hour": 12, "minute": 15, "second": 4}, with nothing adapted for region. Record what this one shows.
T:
{"hour": 12, "minute": 34, "second": 15}
